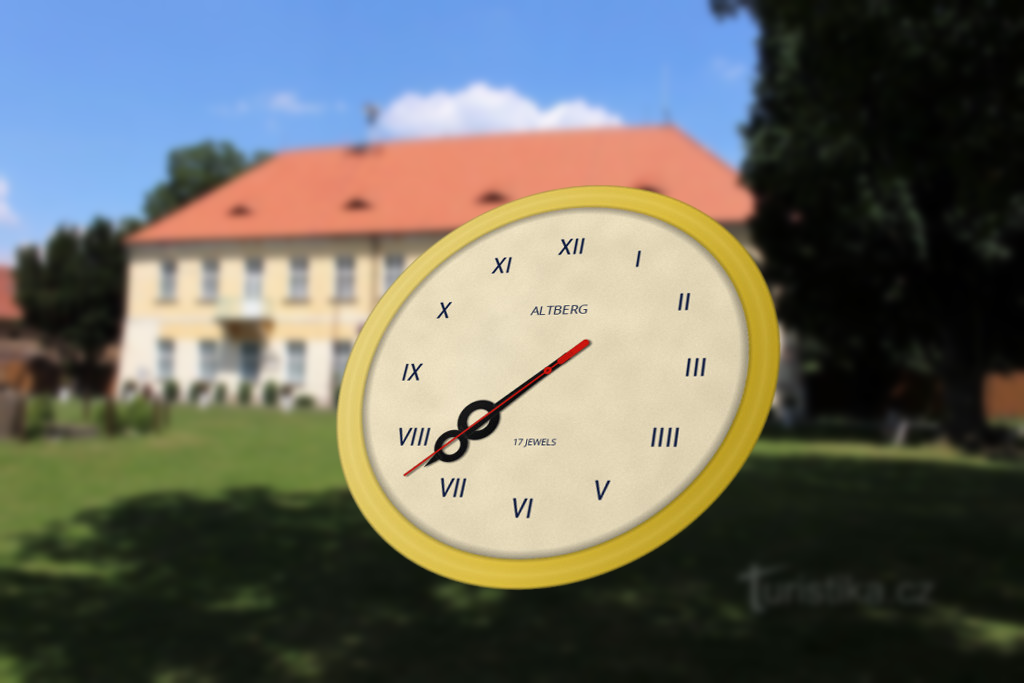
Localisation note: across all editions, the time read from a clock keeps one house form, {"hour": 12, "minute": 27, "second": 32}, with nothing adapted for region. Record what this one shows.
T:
{"hour": 7, "minute": 37, "second": 38}
